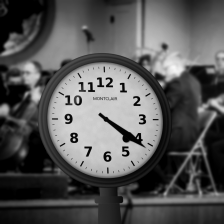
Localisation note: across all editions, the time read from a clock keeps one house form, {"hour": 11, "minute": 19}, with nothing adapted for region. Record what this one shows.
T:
{"hour": 4, "minute": 21}
